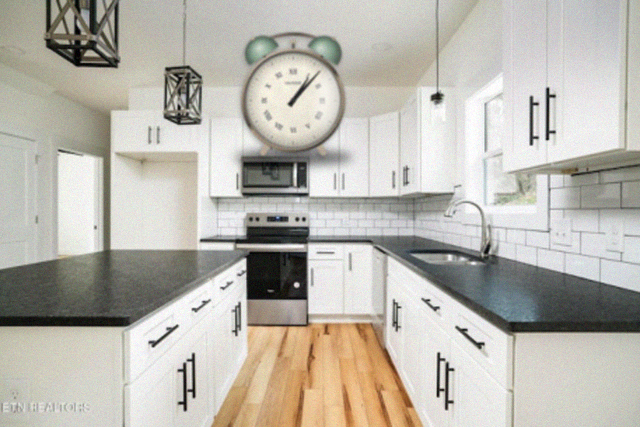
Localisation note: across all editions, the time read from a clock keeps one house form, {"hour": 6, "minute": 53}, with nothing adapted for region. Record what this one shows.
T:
{"hour": 1, "minute": 7}
